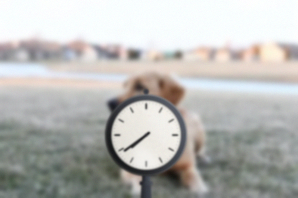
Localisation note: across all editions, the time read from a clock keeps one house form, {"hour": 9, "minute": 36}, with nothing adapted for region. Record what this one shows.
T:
{"hour": 7, "minute": 39}
